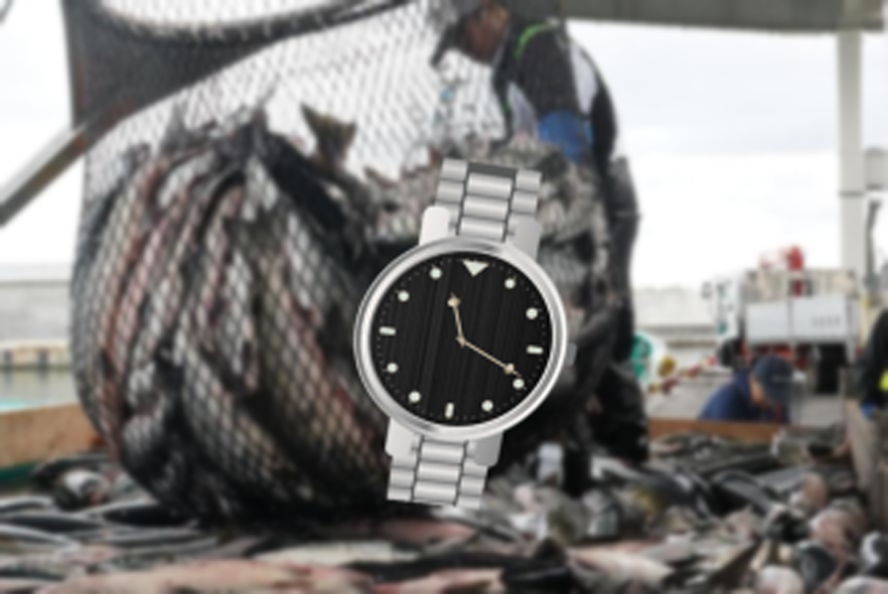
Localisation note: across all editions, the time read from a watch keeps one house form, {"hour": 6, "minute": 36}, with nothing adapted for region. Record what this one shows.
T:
{"hour": 11, "minute": 19}
